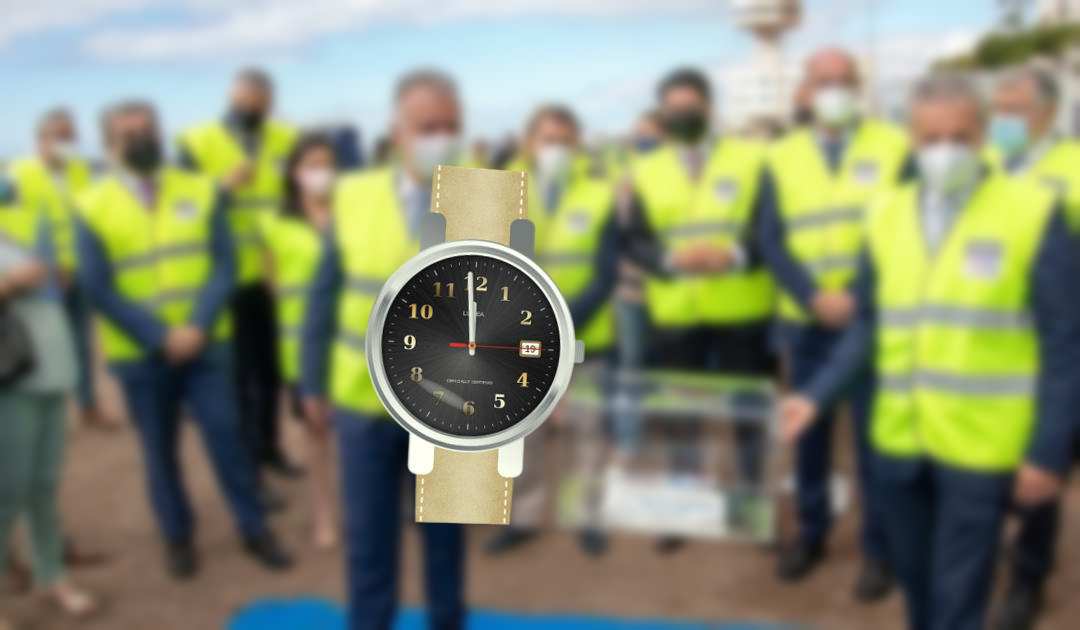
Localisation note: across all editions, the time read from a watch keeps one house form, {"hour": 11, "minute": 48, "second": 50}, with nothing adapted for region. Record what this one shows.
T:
{"hour": 11, "minute": 59, "second": 15}
